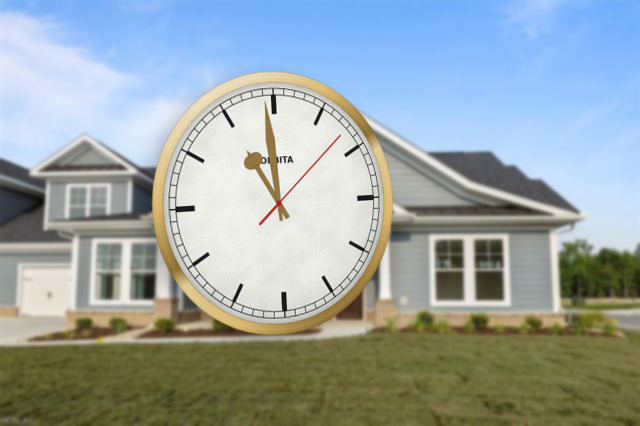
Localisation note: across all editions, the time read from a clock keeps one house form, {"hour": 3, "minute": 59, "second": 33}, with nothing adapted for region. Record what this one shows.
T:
{"hour": 10, "minute": 59, "second": 8}
